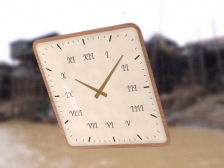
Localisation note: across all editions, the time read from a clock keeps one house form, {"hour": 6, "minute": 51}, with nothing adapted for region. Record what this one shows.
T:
{"hour": 10, "minute": 8}
